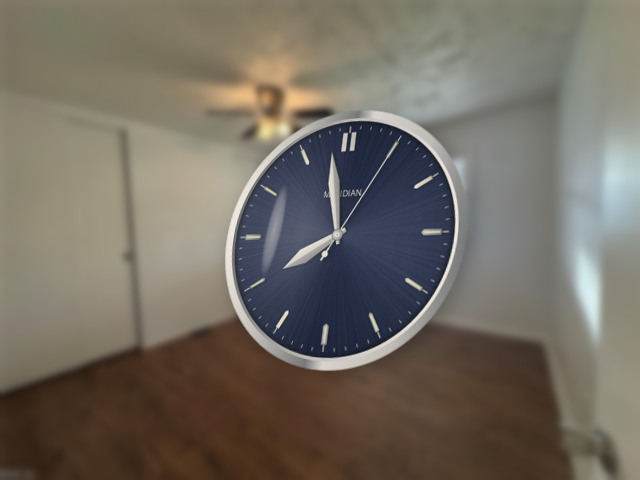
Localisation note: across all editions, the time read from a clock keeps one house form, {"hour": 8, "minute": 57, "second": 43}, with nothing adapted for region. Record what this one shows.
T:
{"hour": 7, "minute": 58, "second": 5}
